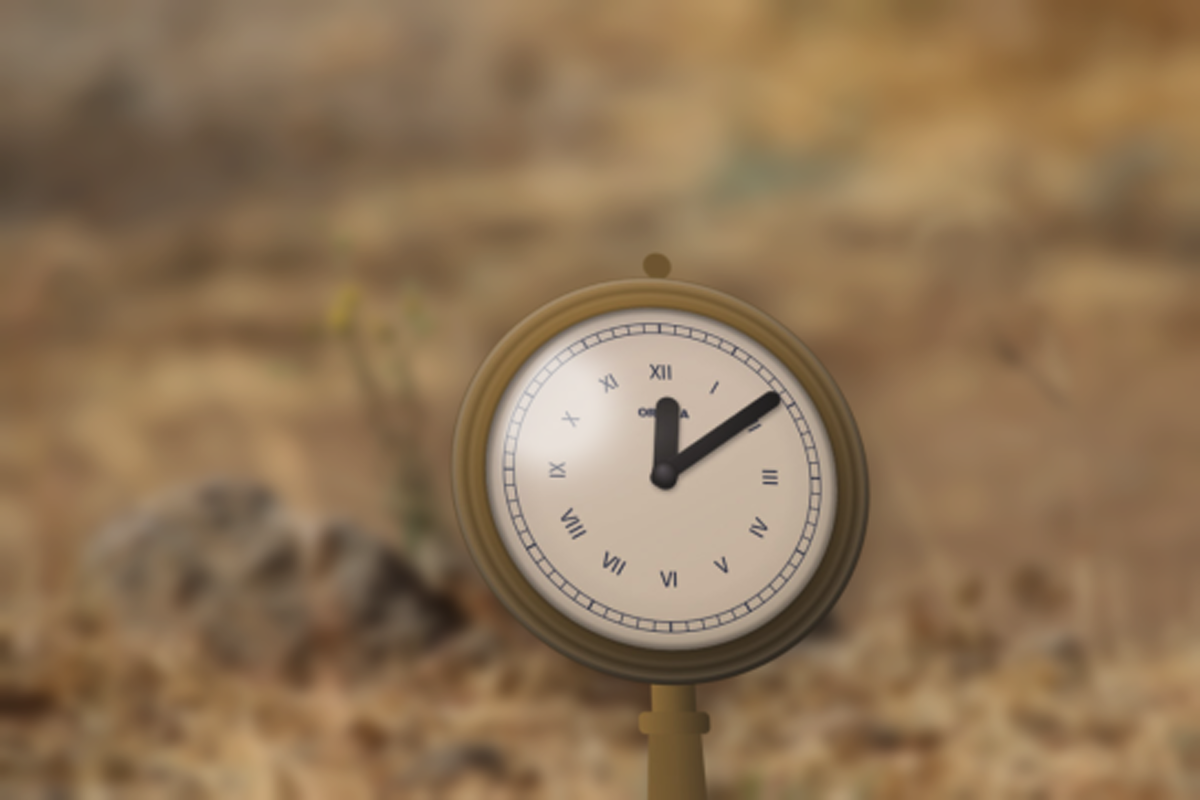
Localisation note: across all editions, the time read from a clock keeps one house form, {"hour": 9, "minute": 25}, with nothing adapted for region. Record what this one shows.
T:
{"hour": 12, "minute": 9}
